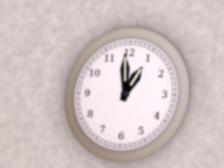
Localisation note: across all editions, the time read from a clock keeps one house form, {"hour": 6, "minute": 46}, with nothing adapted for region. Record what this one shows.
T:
{"hour": 12, "minute": 59}
